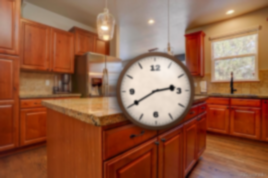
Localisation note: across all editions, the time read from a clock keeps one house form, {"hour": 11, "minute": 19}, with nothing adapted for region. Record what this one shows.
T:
{"hour": 2, "minute": 40}
